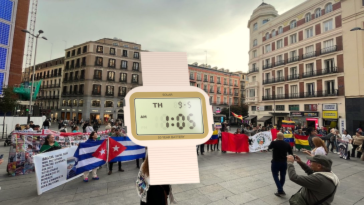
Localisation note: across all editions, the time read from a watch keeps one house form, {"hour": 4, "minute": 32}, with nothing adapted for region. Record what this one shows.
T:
{"hour": 1, "minute": 5}
